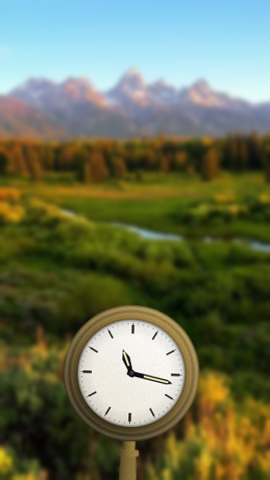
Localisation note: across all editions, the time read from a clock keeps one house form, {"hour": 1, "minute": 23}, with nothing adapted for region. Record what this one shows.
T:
{"hour": 11, "minute": 17}
